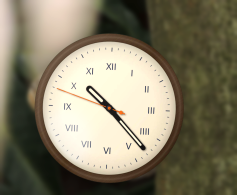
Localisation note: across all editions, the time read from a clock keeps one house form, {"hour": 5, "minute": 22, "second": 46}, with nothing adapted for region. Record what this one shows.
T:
{"hour": 10, "minute": 22, "second": 48}
